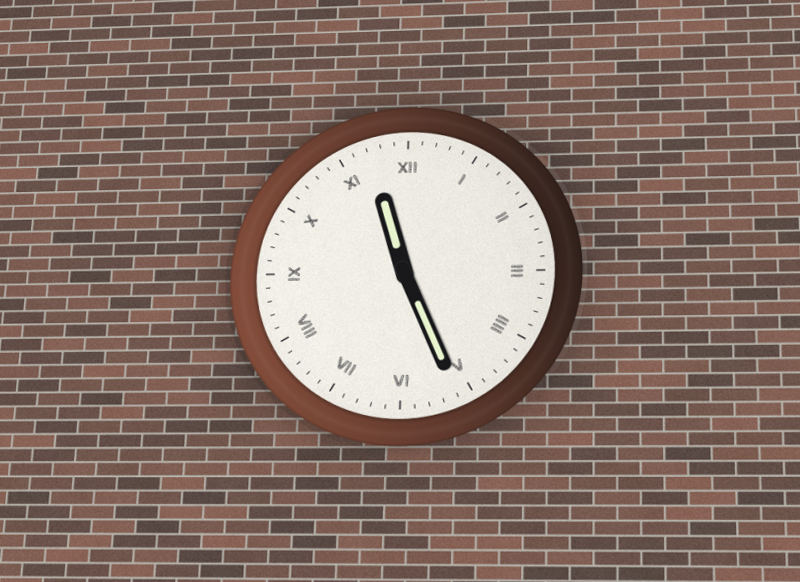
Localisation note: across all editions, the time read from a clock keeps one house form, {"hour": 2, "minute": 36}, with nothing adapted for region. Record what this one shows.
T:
{"hour": 11, "minute": 26}
